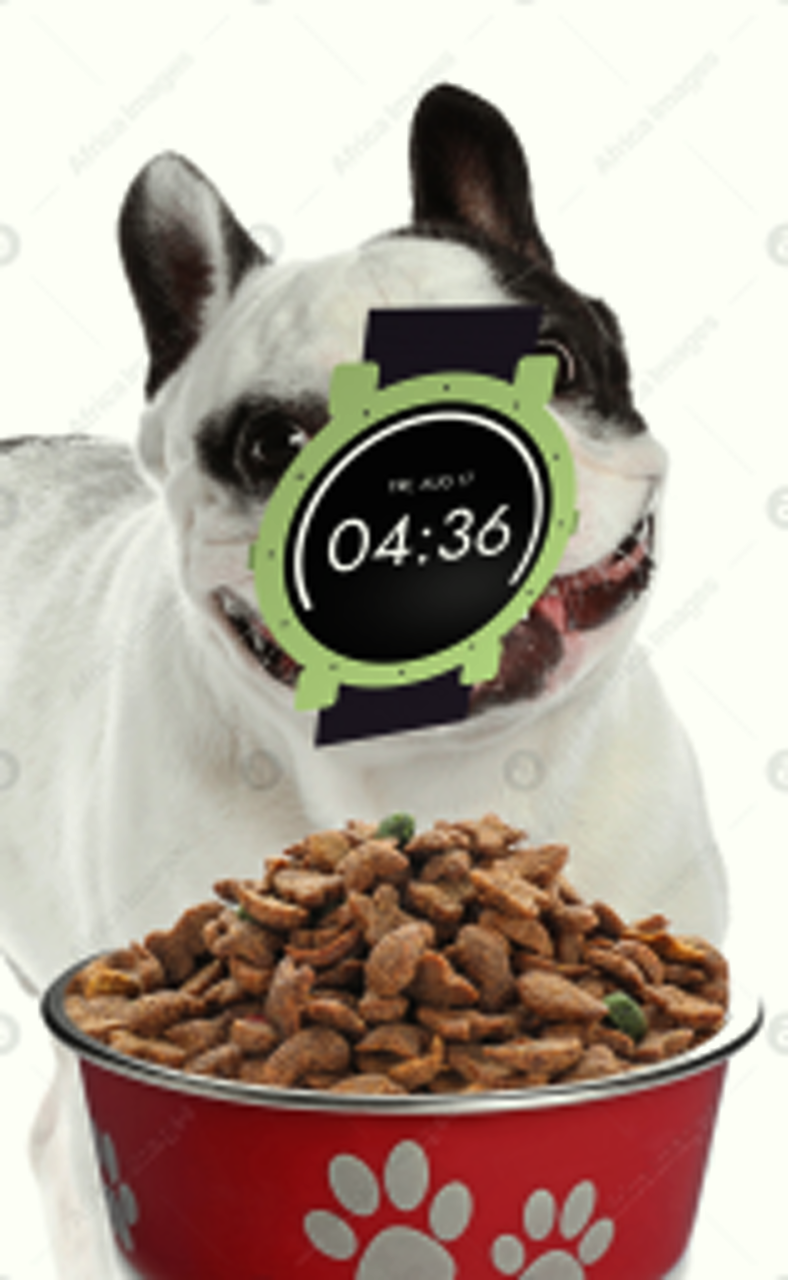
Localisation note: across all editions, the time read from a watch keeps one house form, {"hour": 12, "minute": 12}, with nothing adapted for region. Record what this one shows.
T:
{"hour": 4, "minute": 36}
